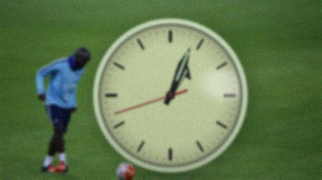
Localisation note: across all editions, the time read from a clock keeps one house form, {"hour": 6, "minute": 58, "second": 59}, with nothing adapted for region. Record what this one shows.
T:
{"hour": 1, "minute": 3, "second": 42}
